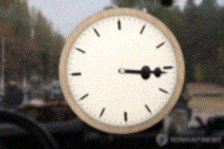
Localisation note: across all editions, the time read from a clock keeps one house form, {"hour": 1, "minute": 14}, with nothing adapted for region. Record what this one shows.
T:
{"hour": 3, "minute": 16}
